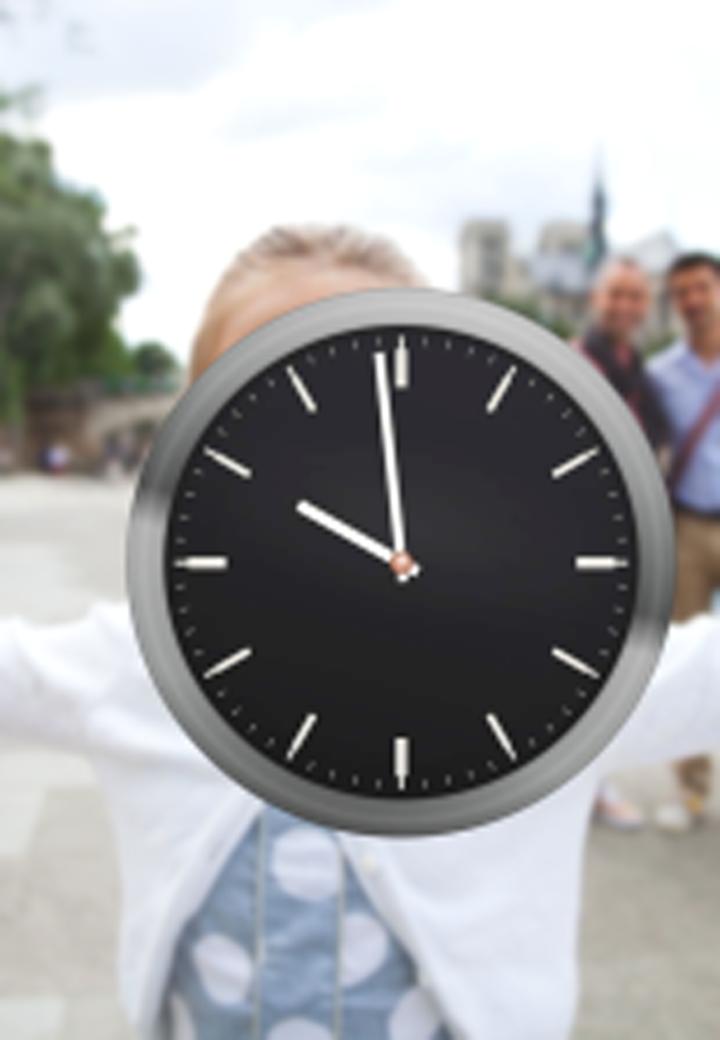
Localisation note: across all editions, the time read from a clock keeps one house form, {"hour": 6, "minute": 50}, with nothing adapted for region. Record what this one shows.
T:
{"hour": 9, "minute": 59}
